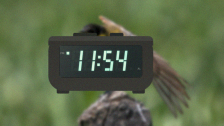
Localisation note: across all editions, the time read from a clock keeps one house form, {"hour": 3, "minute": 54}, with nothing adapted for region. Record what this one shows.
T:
{"hour": 11, "minute": 54}
